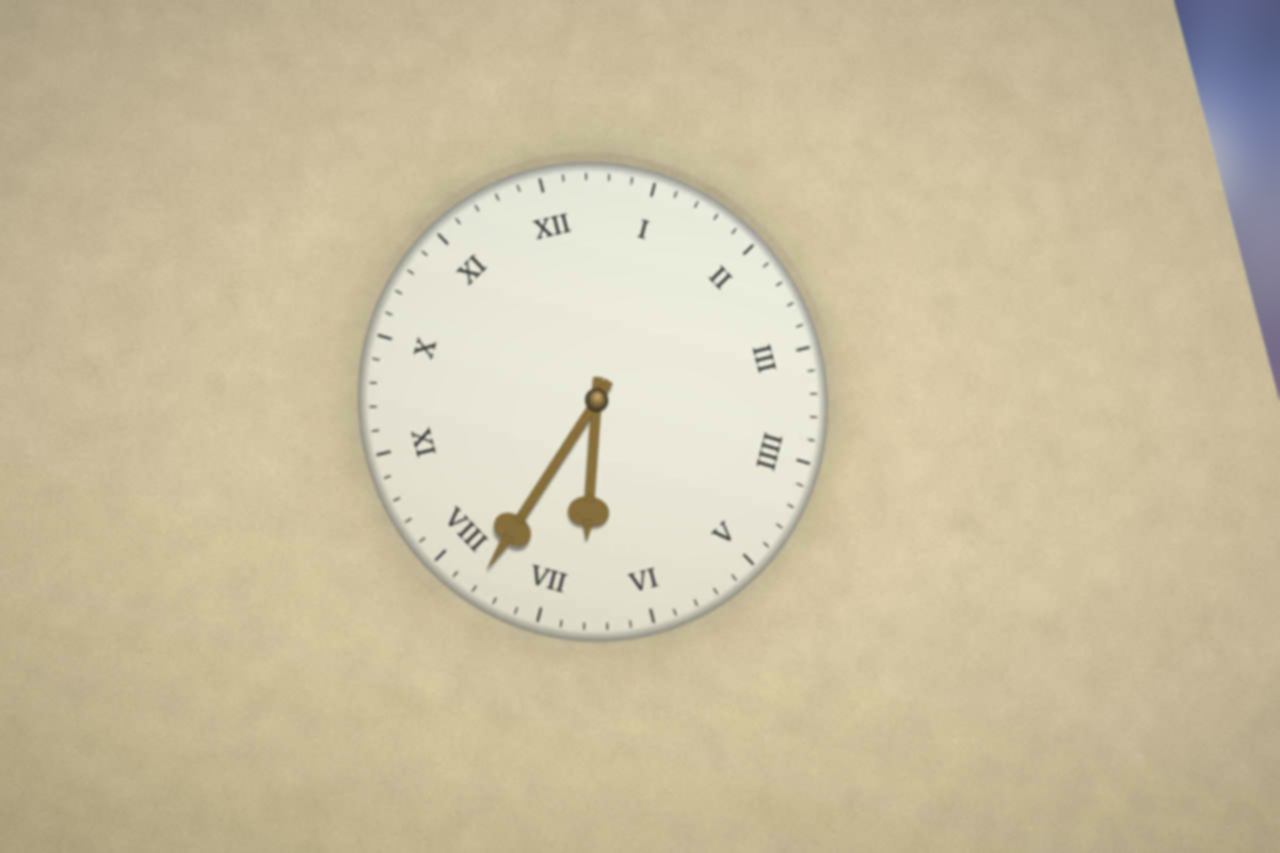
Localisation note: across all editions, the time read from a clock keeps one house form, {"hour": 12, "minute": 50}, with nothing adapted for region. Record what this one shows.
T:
{"hour": 6, "minute": 38}
